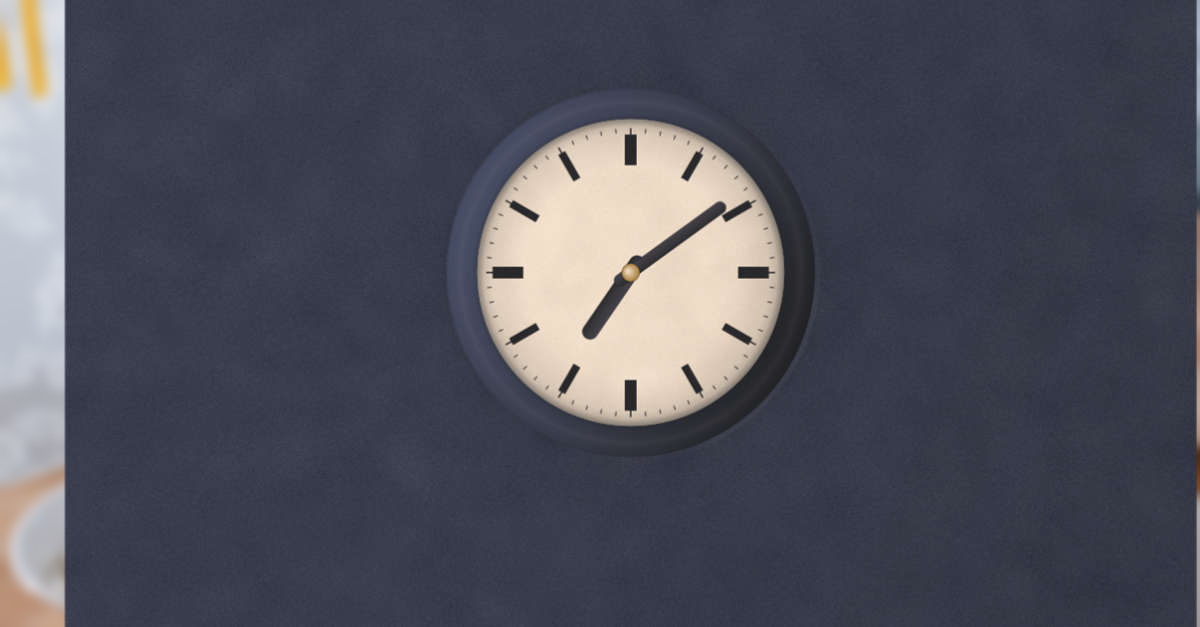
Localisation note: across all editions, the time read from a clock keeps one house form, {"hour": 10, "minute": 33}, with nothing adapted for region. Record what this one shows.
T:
{"hour": 7, "minute": 9}
